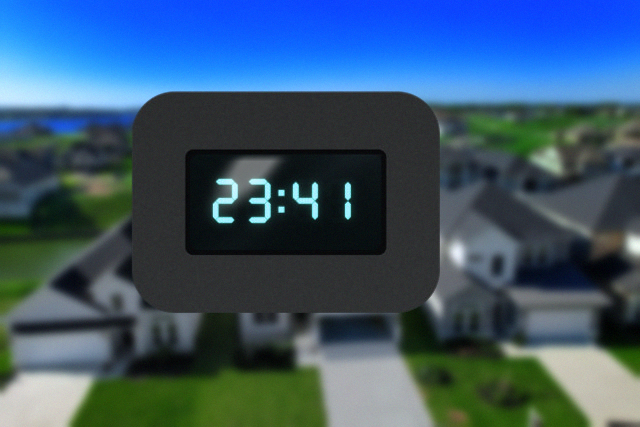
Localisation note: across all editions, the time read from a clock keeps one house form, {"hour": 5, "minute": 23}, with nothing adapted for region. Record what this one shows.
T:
{"hour": 23, "minute": 41}
